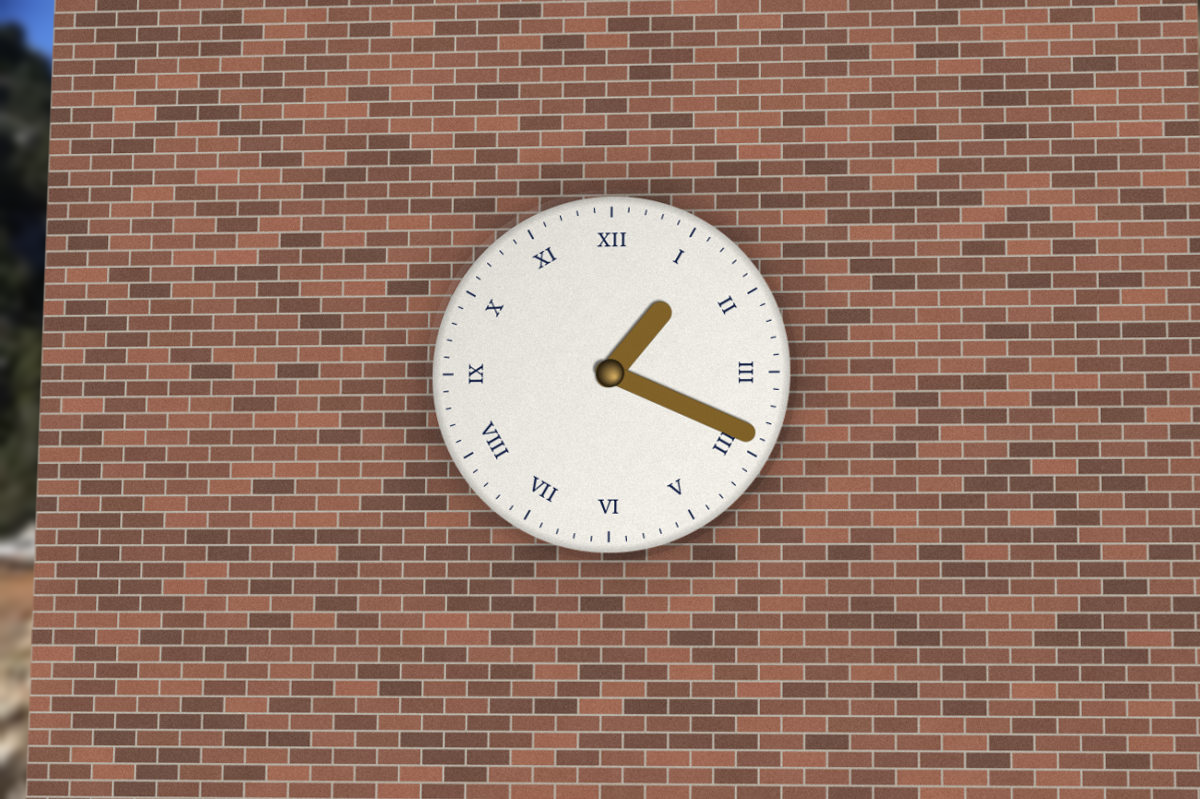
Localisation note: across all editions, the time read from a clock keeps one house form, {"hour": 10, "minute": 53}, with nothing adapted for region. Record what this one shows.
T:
{"hour": 1, "minute": 19}
